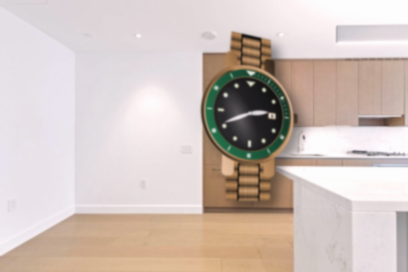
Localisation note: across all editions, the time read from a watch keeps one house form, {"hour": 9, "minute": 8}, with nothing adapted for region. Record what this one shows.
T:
{"hour": 2, "minute": 41}
